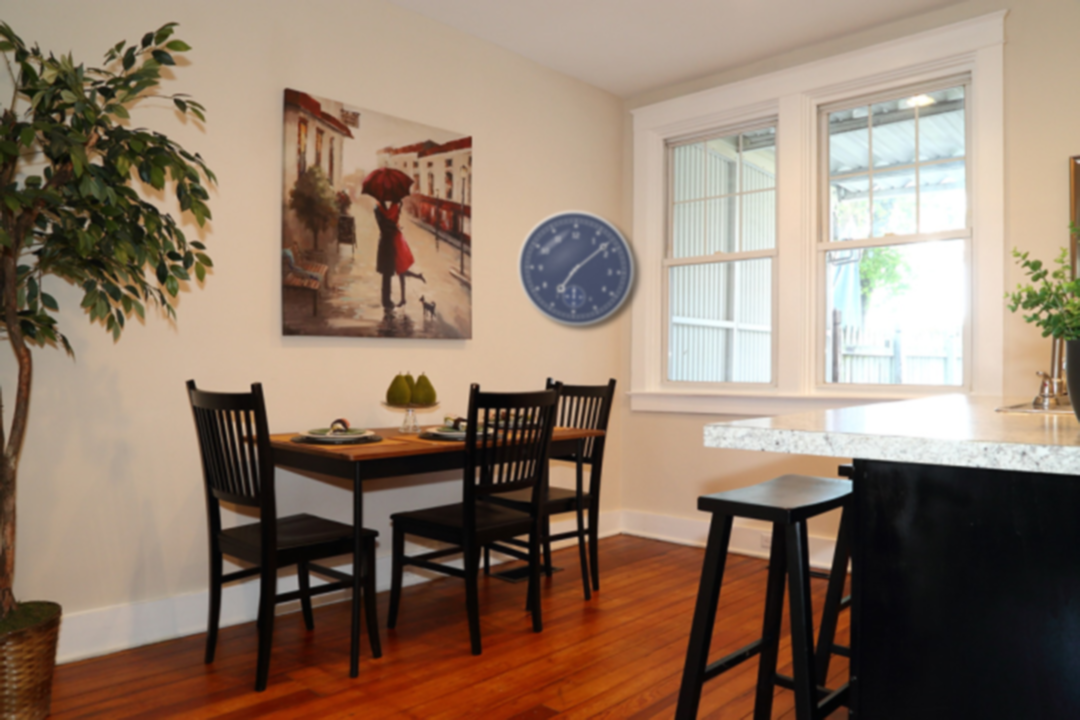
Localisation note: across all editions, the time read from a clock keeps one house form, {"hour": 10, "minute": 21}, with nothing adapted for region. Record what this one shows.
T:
{"hour": 7, "minute": 8}
